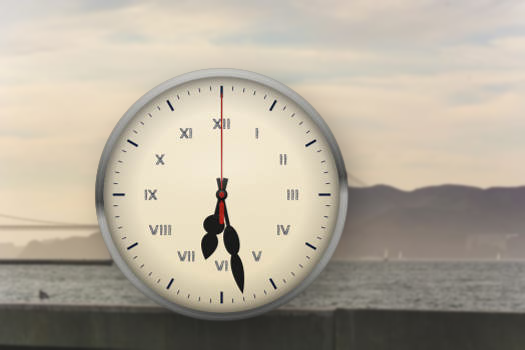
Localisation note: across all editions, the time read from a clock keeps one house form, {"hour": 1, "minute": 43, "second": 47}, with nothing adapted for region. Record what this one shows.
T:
{"hour": 6, "minute": 28, "second": 0}
